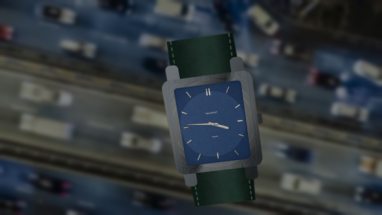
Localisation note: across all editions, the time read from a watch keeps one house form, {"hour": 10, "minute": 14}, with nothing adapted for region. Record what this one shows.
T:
{"hour": 3, "minute": 46}
